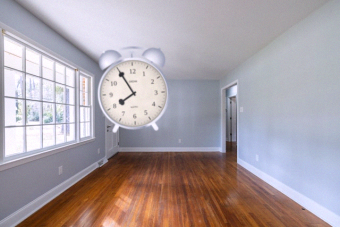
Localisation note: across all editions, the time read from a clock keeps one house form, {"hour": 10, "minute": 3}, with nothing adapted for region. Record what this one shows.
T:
{"hour": 7, "minute": 55}
